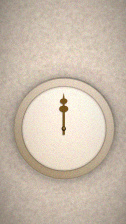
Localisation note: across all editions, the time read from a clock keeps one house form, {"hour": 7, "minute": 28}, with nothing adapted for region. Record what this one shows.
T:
{"hour": 12, "minute": 0}
